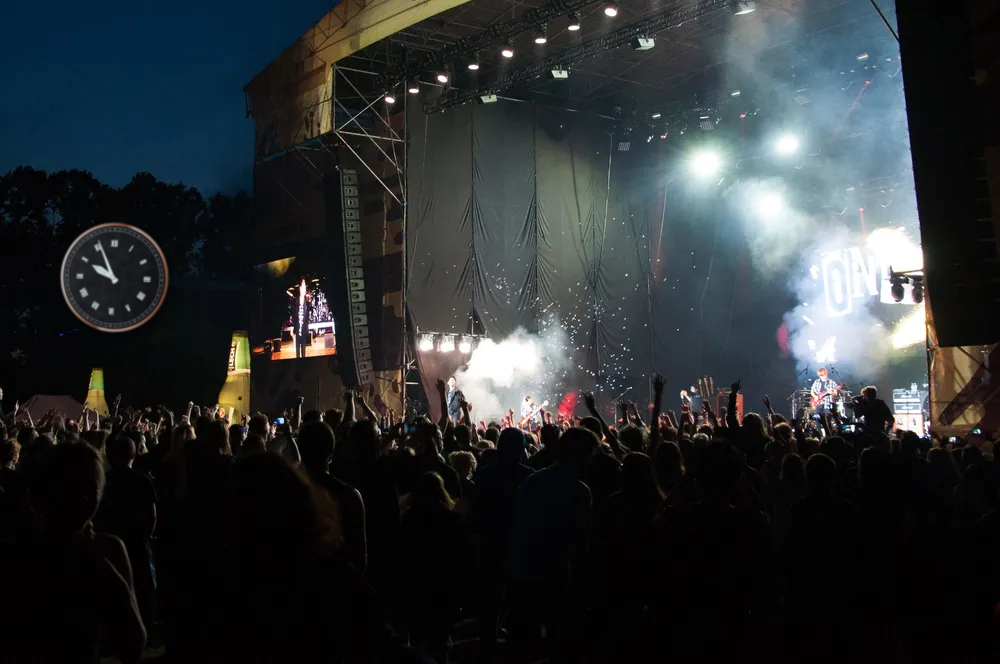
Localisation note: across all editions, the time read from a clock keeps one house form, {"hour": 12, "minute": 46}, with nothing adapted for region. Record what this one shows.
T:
{"hour": 9, "minute": 56}
